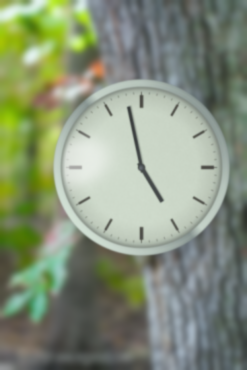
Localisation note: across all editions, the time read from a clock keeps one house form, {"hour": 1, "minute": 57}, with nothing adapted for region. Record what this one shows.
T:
{"hour": 4, "minute": 58}
